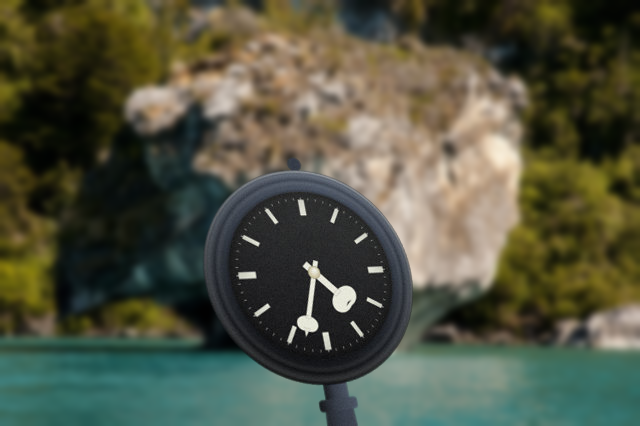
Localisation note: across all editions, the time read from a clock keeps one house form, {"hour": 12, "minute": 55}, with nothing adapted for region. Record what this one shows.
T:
{"hour": 4, "minute": 33}
